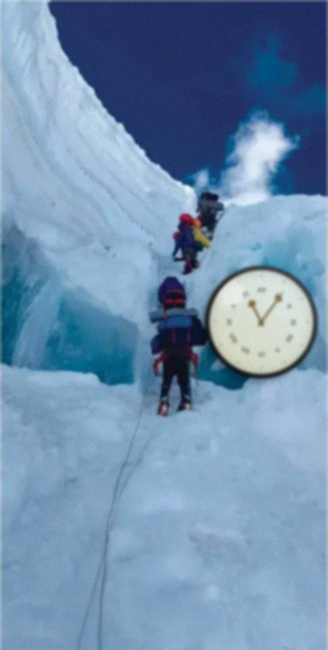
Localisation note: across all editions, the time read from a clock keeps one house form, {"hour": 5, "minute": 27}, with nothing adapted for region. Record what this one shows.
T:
{"hour": 11, "minute": 6}
